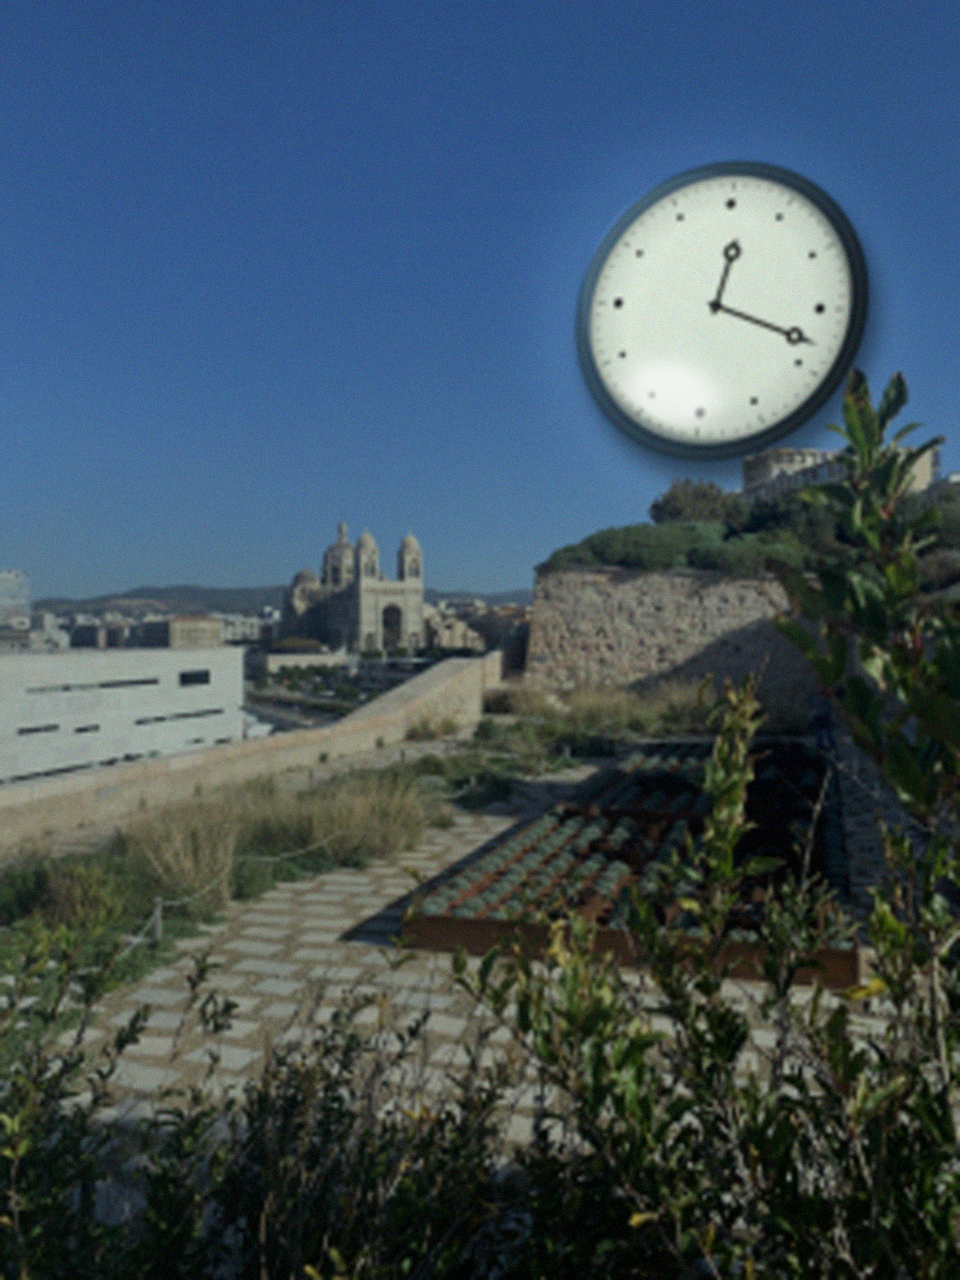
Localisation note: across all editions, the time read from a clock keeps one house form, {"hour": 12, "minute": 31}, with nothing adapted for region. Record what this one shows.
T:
{"hour": 12, "minute": 18}
